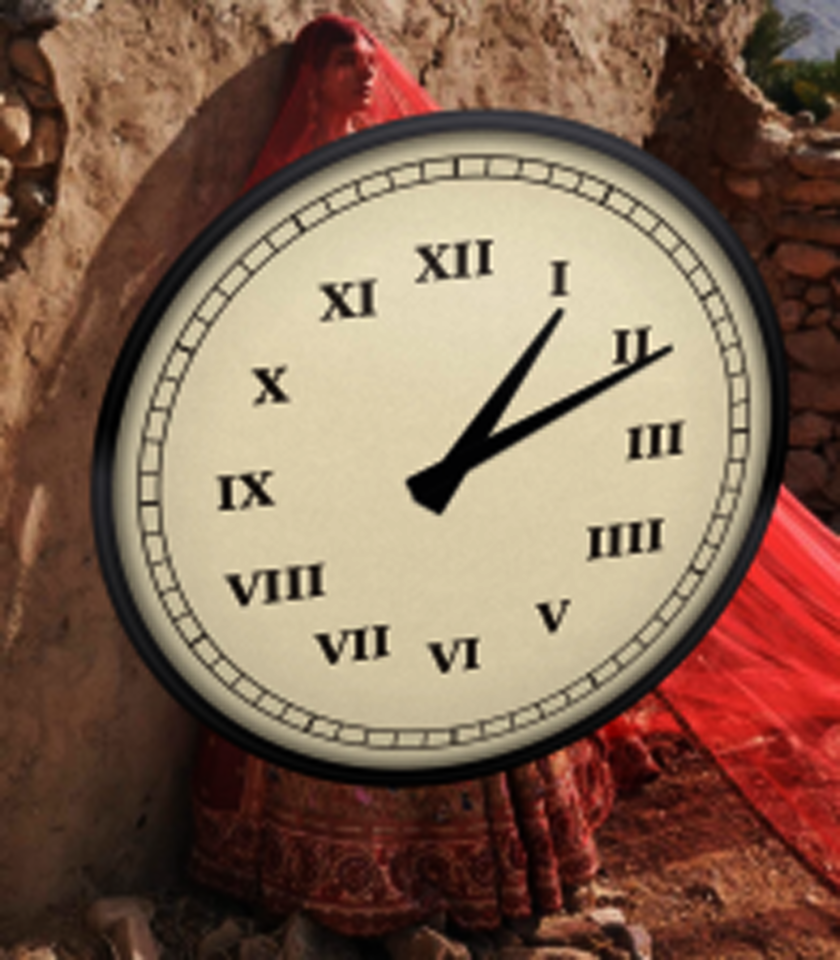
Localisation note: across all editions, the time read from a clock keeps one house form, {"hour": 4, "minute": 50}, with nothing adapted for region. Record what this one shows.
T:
{"hour": 1, "minute": 11}
